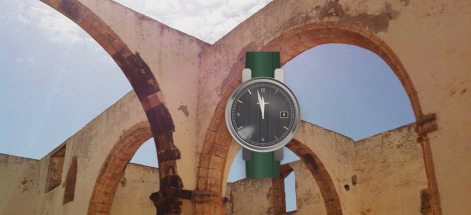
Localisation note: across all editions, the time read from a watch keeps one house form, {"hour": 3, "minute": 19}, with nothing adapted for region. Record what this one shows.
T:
{"hour": 11, "minute": 58}
